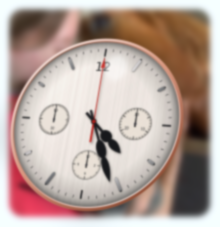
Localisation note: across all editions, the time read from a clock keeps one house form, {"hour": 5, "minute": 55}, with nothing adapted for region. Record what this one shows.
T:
{"hour": 4, "minute": 26}
